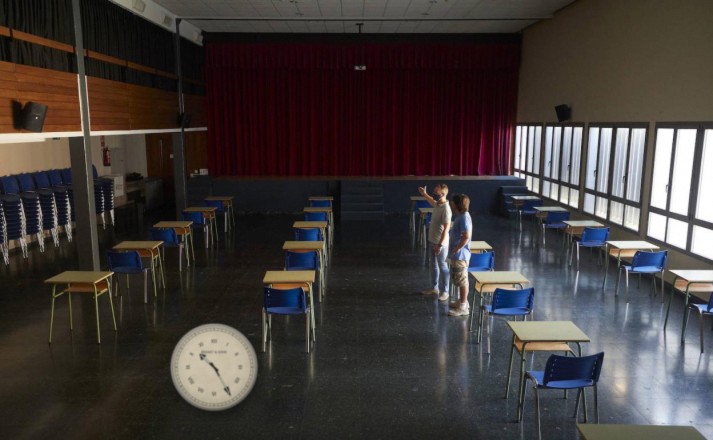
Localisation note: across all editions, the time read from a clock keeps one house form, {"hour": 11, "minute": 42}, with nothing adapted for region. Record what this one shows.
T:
{"hour": 10, "minute": 25}
